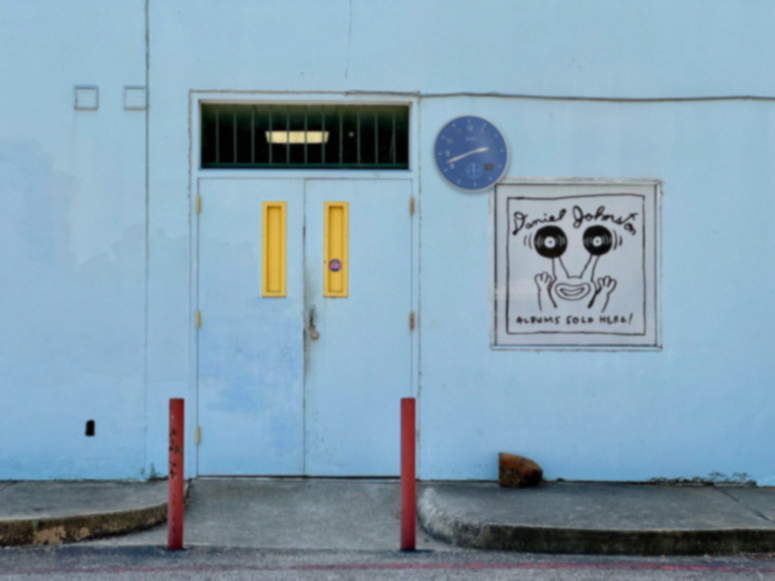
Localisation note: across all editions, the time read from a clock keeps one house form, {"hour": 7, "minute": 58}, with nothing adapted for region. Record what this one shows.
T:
{"hour": 2, "minute": 42}
